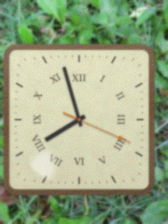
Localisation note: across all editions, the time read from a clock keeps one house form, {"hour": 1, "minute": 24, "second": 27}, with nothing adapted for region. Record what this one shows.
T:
{"hour": 7, "minute": 57, "second": 19}
